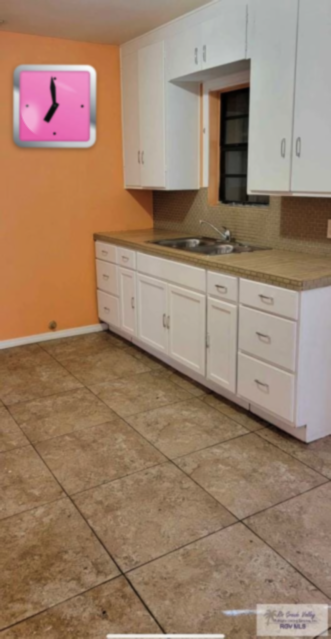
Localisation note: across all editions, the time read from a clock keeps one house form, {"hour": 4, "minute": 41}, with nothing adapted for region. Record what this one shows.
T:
{"hour": 6, "minute": 59}
